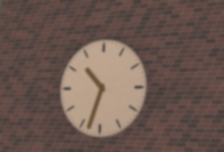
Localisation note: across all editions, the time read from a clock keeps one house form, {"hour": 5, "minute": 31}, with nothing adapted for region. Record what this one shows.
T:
{"hour": 10, "minute": 33}
